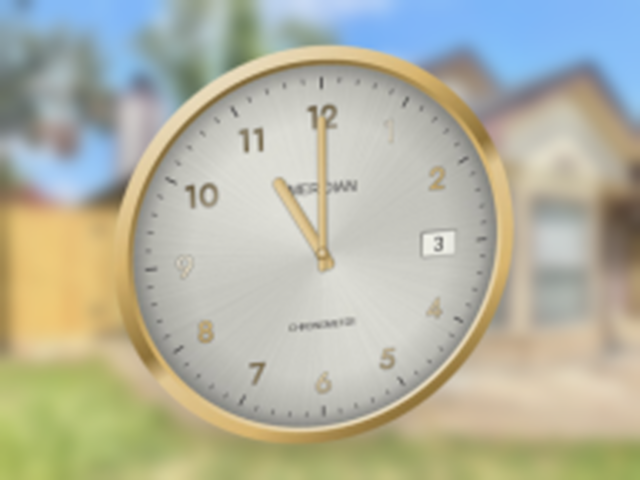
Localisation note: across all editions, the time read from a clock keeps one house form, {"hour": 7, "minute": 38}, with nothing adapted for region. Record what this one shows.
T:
{"hour": 11, "minute": 0}
